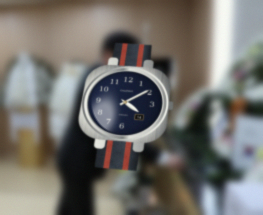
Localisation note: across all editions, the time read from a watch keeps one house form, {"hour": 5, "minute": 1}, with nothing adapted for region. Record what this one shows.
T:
{"hour": 4, "minute": 9}
